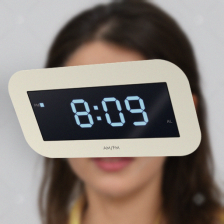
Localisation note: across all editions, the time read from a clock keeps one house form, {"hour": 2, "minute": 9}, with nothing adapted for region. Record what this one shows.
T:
{"hour": 8, "minute": 9}
